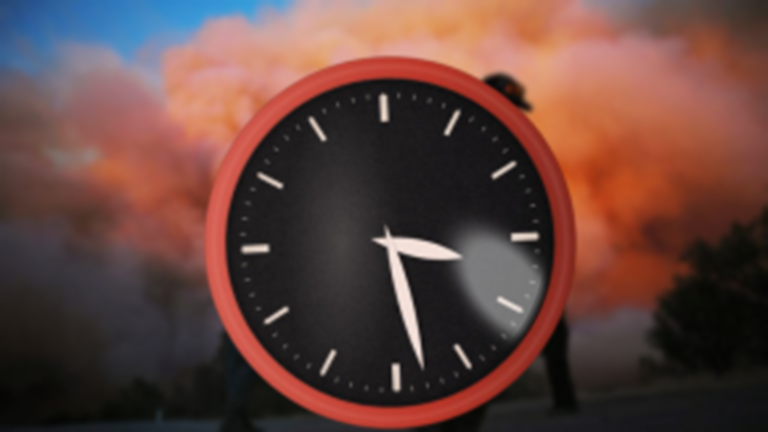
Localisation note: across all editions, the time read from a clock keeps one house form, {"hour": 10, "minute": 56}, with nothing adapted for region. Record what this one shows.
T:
{"hour": 3, "minute": 28}
